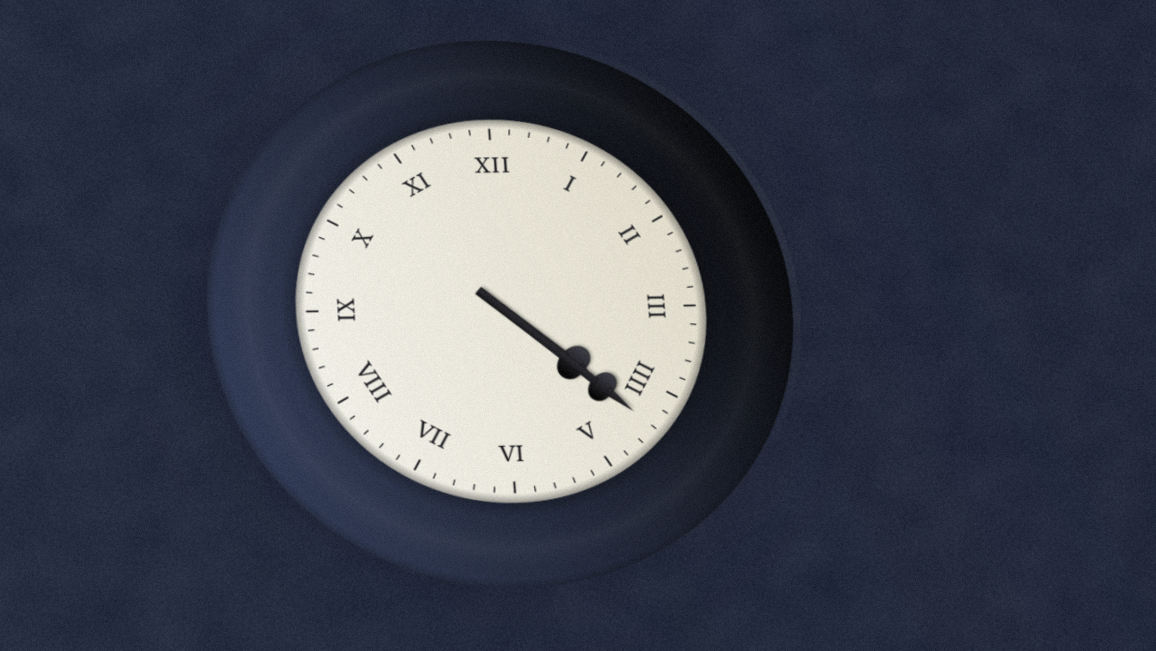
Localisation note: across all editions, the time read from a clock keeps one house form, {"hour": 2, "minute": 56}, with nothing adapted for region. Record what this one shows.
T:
{"hour": 4, "minute": 22}
